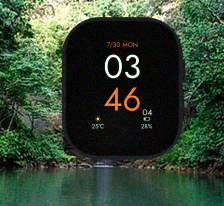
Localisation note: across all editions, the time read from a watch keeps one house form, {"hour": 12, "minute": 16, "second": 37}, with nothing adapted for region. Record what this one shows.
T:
{"hour": 3, "minute": 46, "second": 4}
